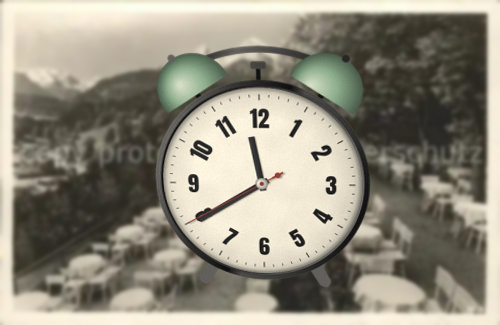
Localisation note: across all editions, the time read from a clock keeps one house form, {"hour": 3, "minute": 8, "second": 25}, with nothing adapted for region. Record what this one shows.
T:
{"hour": 11, "minute": 39, "second": 40}
